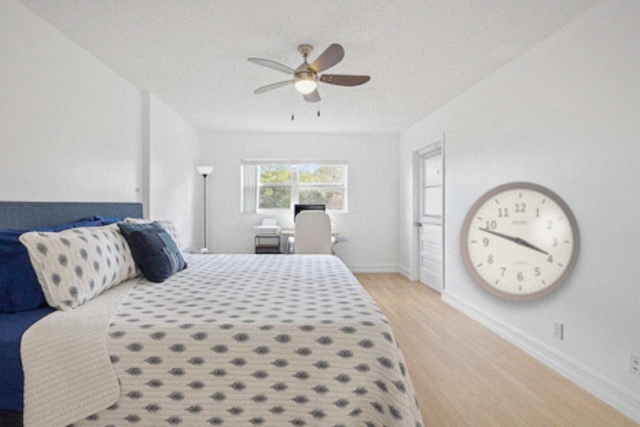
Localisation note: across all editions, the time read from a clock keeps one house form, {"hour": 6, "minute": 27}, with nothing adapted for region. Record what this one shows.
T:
{"hour": 3, "minute": 48}
